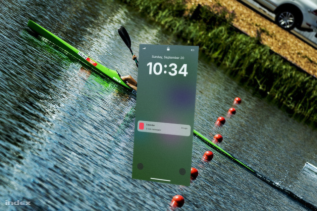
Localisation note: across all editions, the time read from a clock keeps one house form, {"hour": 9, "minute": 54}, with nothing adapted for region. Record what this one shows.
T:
{"hour": 10, "minute": 34}
